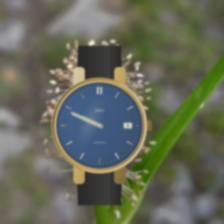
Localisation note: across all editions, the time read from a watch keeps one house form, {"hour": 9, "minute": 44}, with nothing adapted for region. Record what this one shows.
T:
{"hour": 9, "minute": 49}
